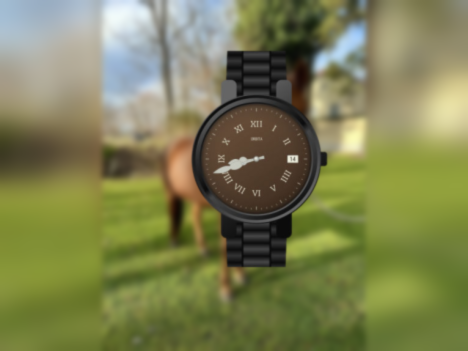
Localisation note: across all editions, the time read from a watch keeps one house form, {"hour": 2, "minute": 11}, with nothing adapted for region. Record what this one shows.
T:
{"hour": 8, "minute": 42}
